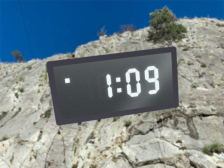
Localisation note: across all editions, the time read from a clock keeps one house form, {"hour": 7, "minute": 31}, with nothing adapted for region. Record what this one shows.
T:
{"hour": 1, "minute": 9}
